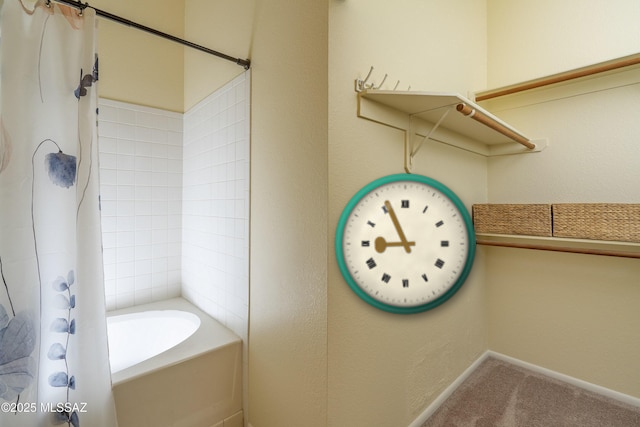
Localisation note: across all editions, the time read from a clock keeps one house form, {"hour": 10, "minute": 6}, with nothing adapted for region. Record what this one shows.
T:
{"hour": 8, "minute": 56}
